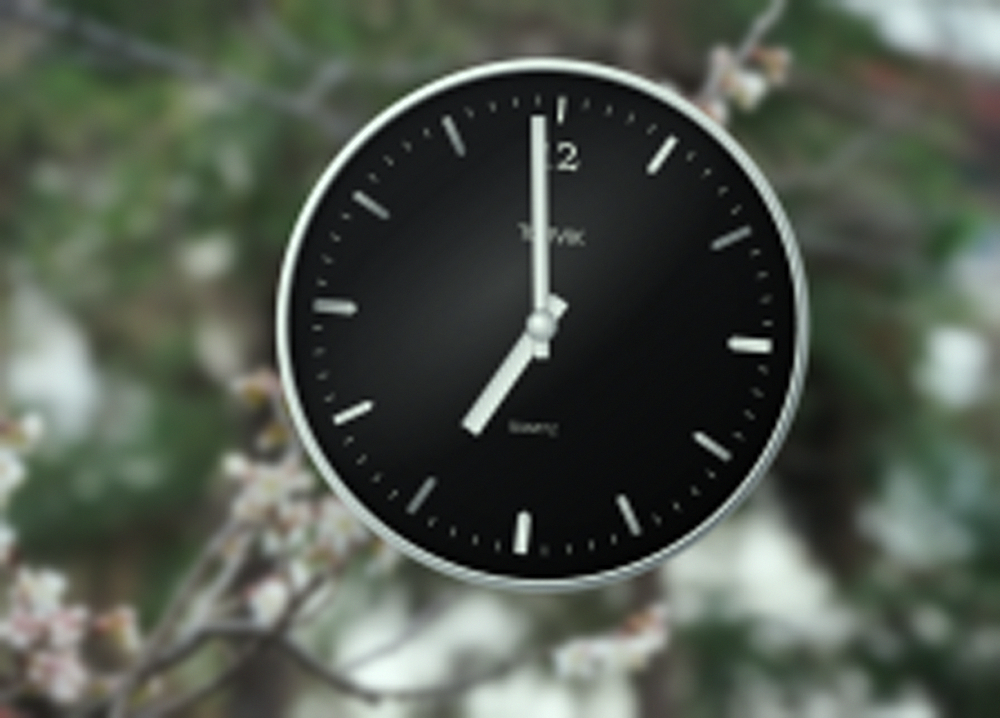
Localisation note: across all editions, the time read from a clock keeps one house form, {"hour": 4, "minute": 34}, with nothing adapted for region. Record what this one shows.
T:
{"hour": 6, "minute": 59}
